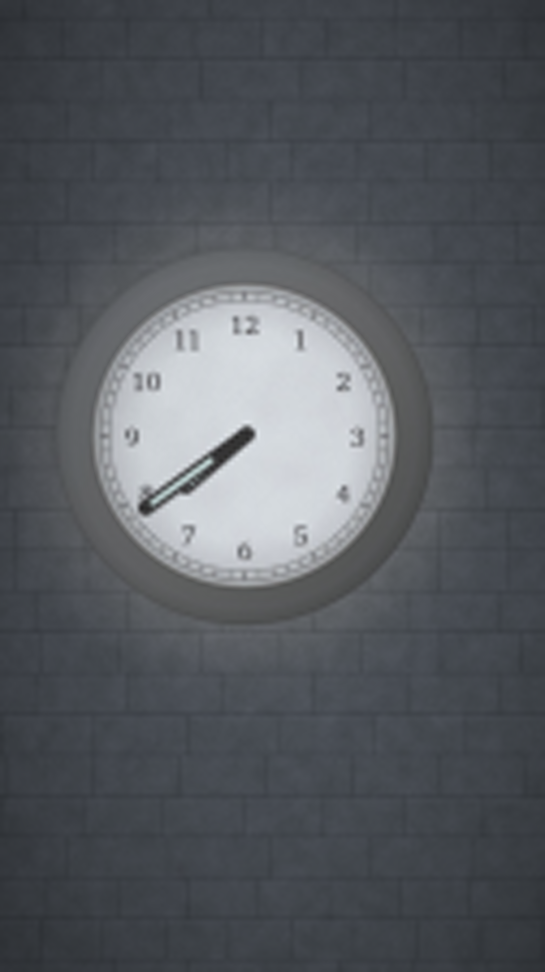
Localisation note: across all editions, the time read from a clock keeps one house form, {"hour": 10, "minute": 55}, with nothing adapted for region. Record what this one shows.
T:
{"hour": 7, "minute": 39}
